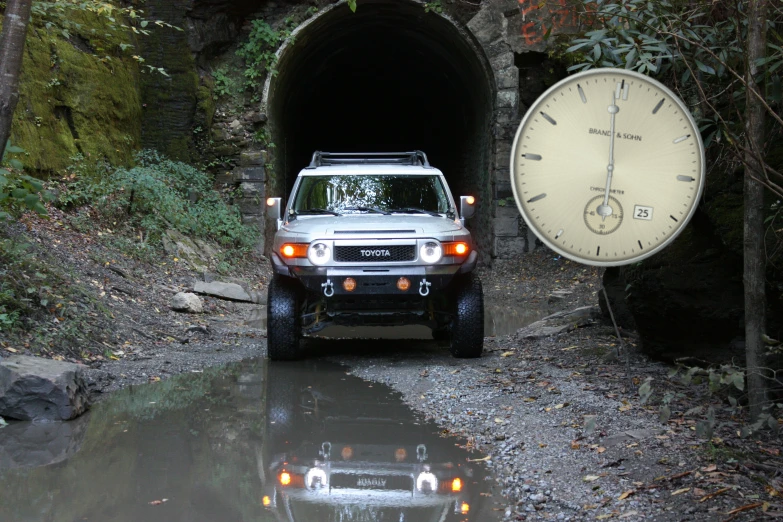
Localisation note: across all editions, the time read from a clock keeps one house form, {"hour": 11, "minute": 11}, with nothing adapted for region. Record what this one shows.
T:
{"hour": 5, "minute": 59}
